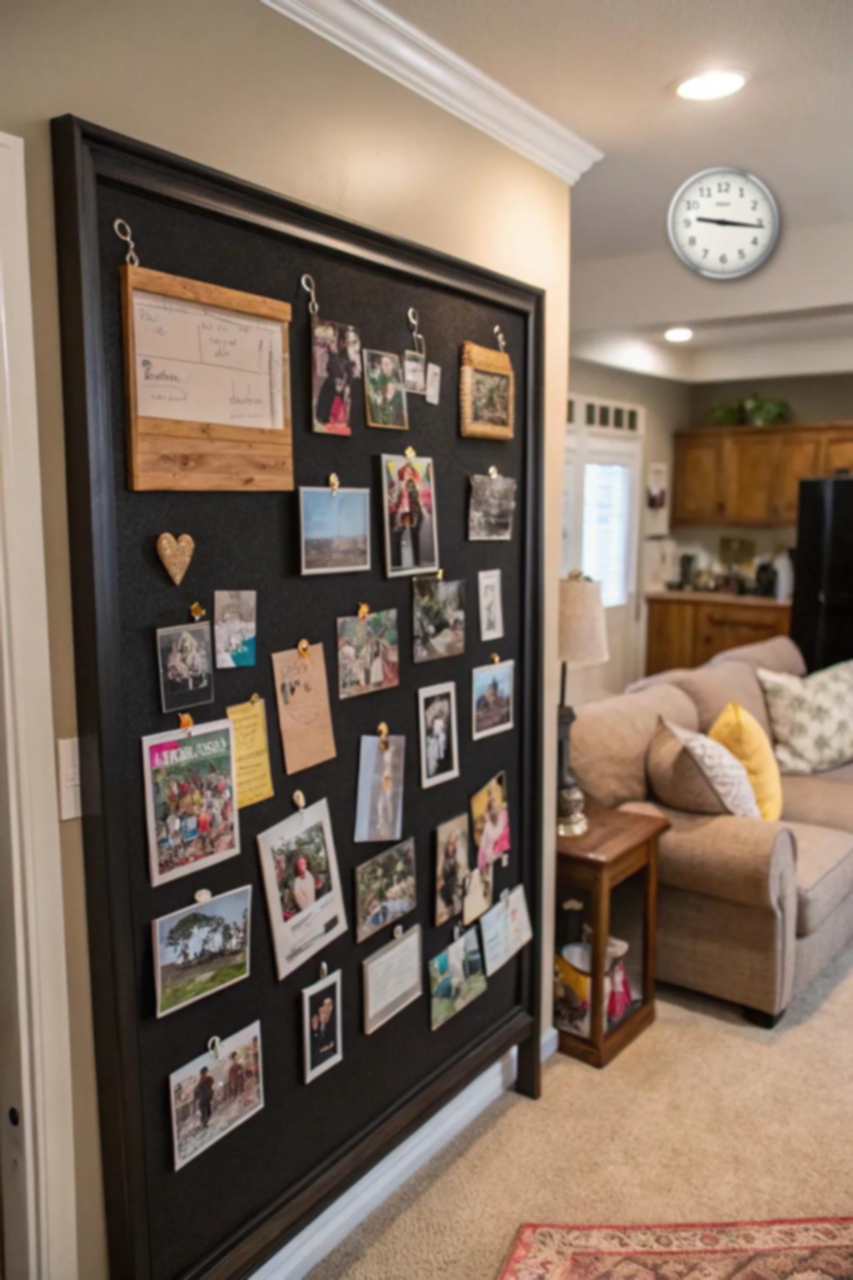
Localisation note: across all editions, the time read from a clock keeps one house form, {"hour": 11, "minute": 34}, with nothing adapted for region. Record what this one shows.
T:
{"hour": 9, "minute": 16}
